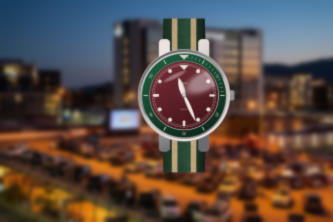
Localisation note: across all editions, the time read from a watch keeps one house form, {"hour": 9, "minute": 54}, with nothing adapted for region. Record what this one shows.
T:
{"hour": 11, "minute": 26}
